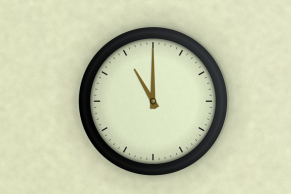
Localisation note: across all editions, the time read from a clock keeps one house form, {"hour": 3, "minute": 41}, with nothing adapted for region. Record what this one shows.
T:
{"hour": 11, "minute": 0}
